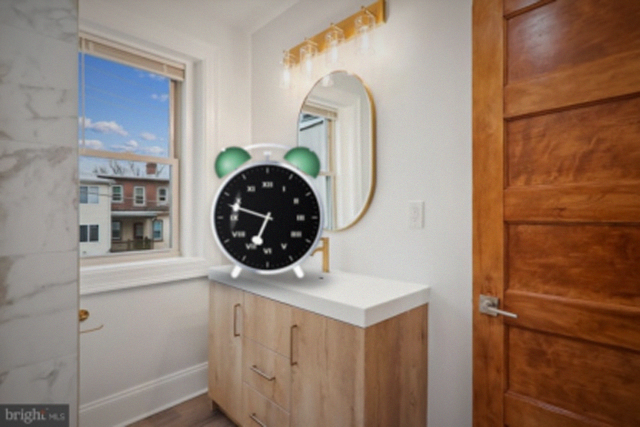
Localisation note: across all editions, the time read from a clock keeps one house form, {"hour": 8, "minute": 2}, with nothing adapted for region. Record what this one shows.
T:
{"hour": 6, "minute": 48}
